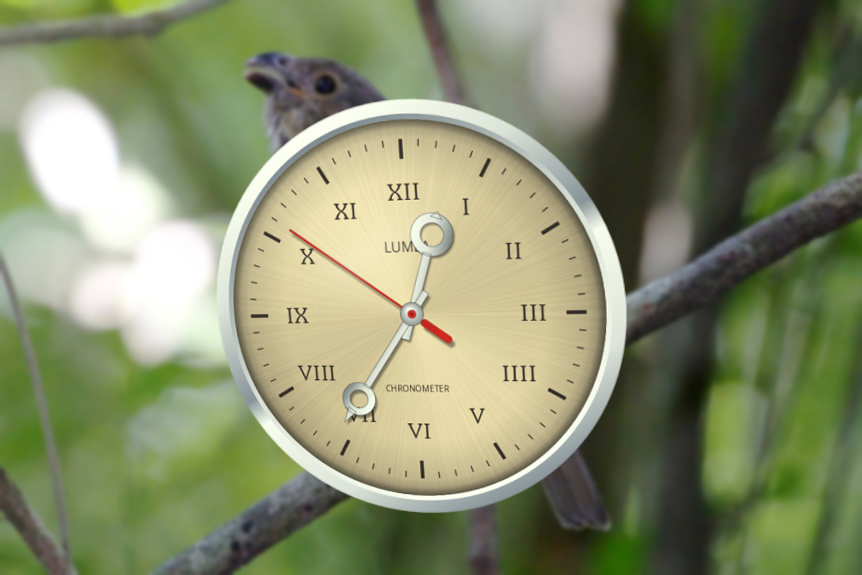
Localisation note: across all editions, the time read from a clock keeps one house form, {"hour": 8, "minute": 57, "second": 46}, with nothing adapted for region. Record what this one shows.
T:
{"hour": 12, "minute": 35, "second": 51}
